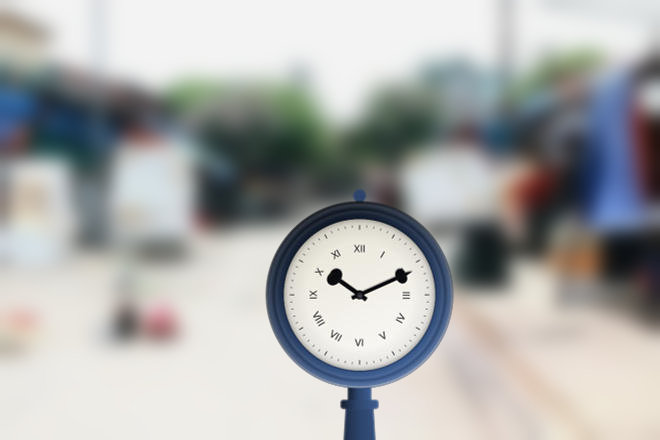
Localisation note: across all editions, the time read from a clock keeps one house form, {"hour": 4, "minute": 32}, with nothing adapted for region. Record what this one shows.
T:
{"hour": 10, "minute": 11}
